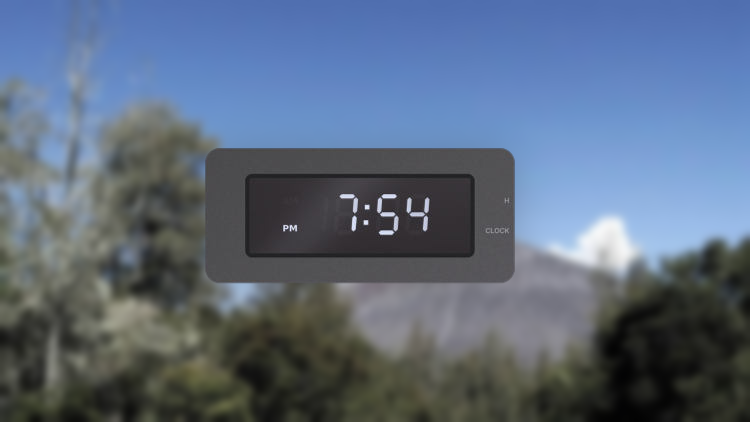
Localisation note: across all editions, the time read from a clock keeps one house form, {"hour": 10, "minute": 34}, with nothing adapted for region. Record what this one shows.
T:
{"hour": 7, "minute": 54}
